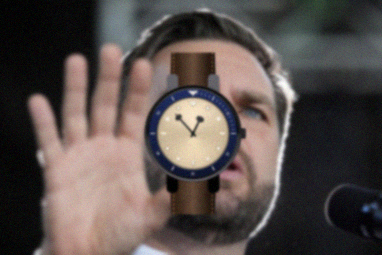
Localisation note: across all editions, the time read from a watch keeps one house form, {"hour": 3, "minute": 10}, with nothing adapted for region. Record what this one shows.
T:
{"hour": 12, "minute": 53}
